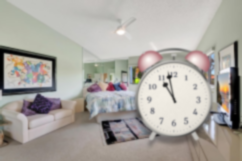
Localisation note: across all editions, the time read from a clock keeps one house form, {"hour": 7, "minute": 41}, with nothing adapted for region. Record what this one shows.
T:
{"hour": 10, "minute": 58}
